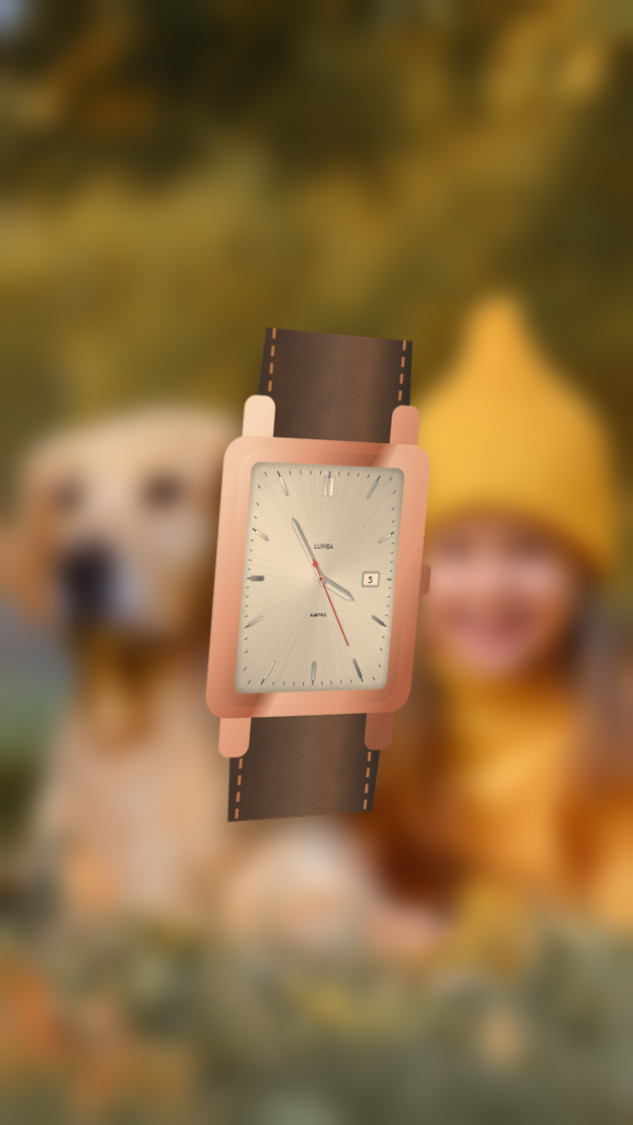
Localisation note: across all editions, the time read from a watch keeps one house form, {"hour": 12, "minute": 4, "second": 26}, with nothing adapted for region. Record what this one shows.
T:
{"hour": 3, "minute": 54, "second": 25}
